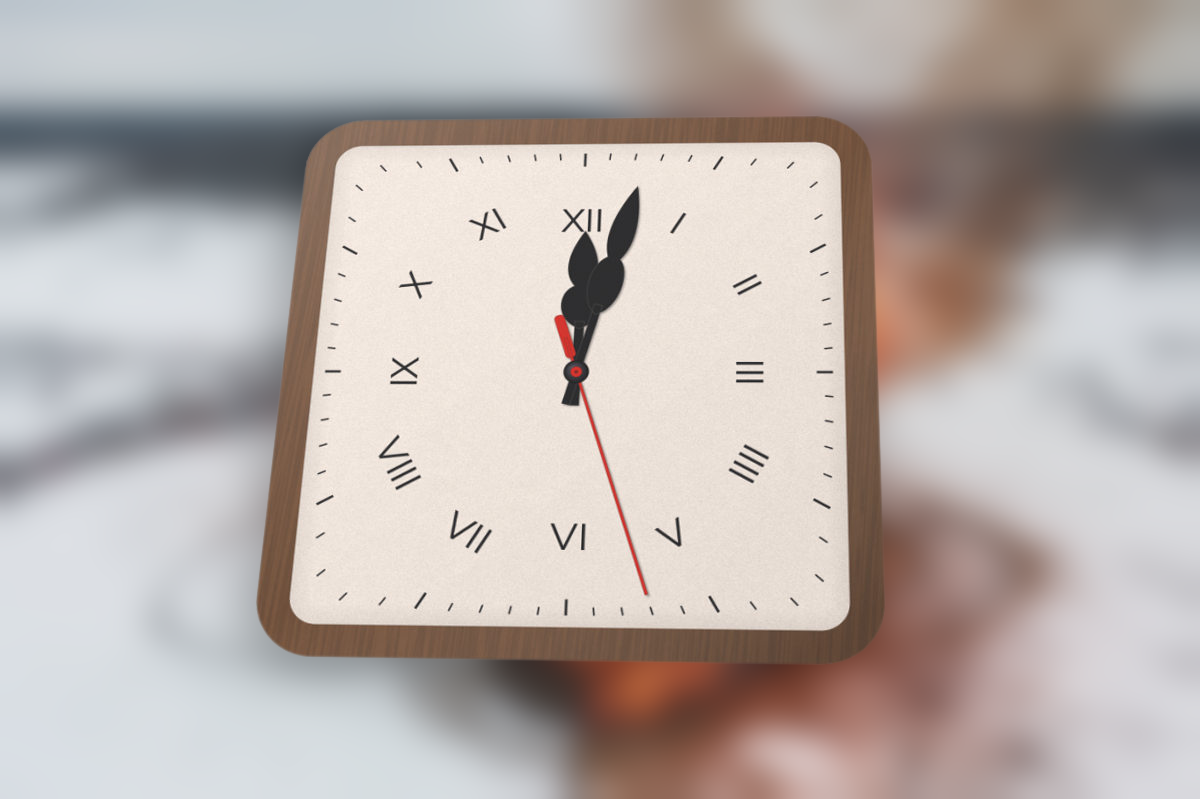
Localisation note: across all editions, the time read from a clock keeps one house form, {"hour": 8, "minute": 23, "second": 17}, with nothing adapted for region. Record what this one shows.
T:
{"hour": 12, "minute": 2, "second": 27}
